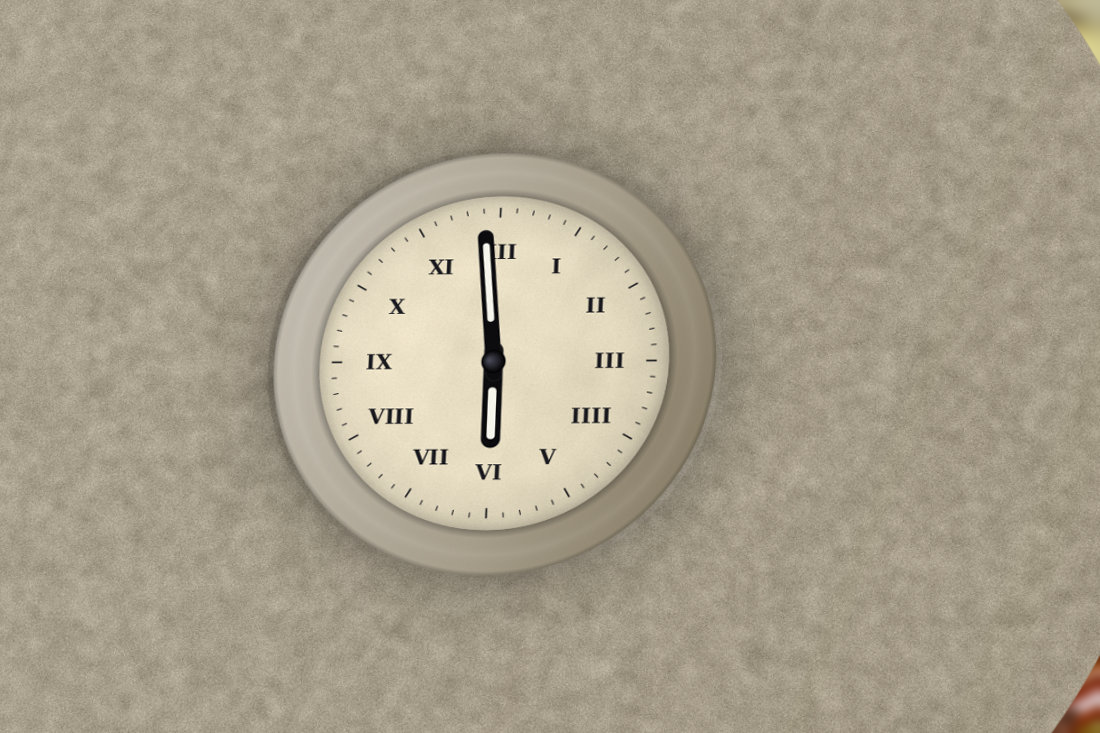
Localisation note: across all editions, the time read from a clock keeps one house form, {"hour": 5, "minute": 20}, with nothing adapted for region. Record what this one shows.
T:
{"hour": 5, "minute": 59}
